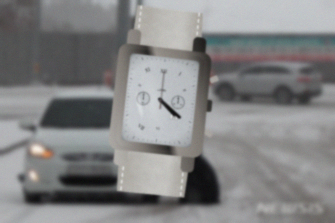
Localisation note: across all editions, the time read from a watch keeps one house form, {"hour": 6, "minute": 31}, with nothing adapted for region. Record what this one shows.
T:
{"hour": 4, "minute": 21}
